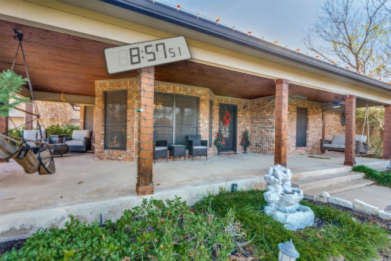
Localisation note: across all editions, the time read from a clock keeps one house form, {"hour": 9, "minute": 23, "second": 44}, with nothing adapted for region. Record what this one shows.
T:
{"hour": 8, "minute": 57, "second": 51}
